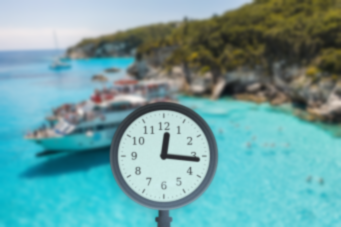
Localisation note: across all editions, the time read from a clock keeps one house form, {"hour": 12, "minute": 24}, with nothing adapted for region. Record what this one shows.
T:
{"hour": 12, "minute": 16}
